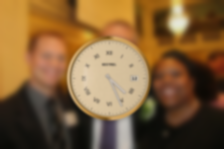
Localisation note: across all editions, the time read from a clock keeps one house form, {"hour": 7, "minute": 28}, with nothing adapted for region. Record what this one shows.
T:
{"hour": 4, "minute": 26}
